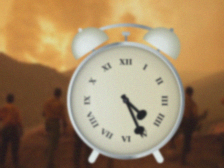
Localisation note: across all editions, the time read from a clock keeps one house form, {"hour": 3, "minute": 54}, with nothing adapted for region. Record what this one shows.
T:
{"hour": 4, "minute": 26}
